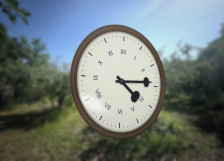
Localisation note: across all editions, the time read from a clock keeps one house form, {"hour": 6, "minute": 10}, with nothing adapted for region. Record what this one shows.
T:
{"hour": 4, "minute": 14}
